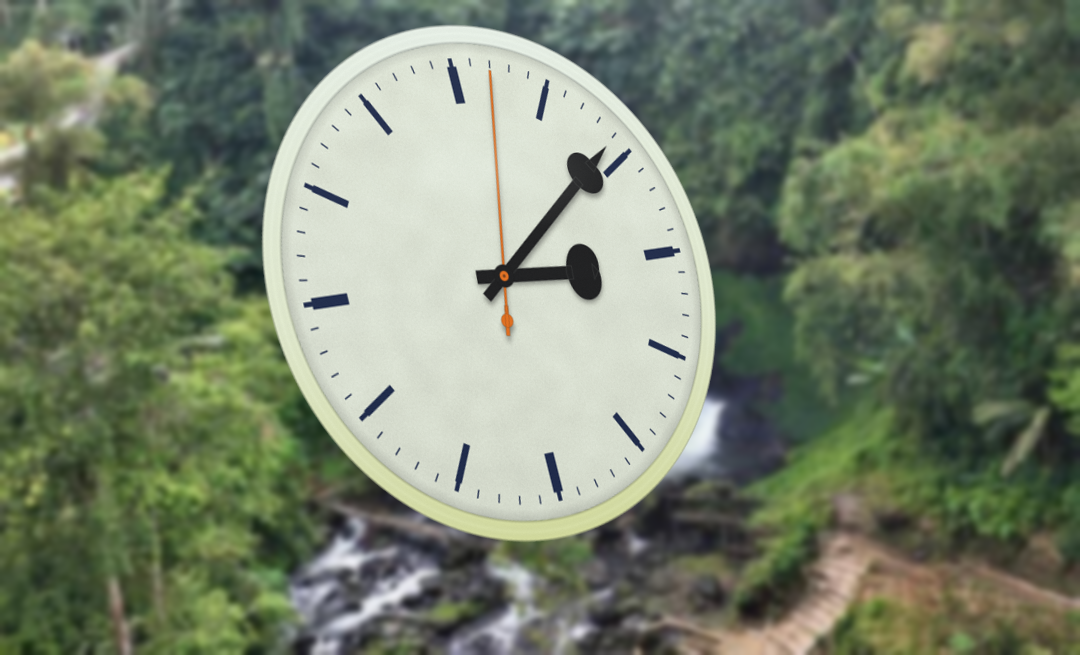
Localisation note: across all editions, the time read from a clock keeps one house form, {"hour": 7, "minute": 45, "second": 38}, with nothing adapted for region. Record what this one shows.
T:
{"hour": 3, "minute": 9, "second": 2}
